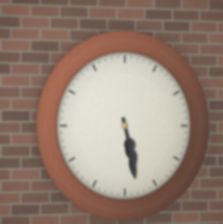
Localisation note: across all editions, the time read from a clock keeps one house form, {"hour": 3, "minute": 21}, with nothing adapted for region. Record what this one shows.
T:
{"hour": 5, "minute": 28}
